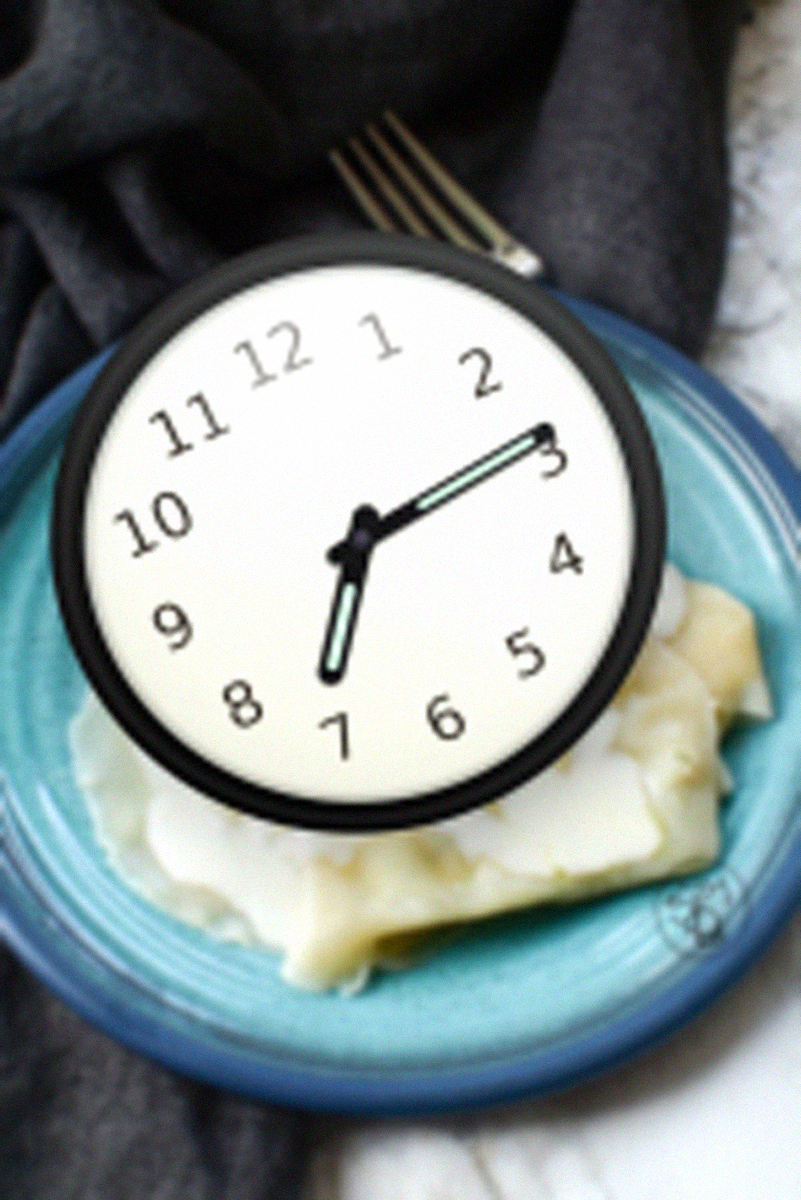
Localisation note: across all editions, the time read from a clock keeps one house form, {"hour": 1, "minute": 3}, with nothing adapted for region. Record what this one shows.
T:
{"hour": 7, "minute": 14}
